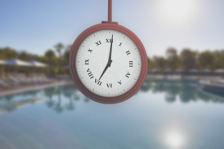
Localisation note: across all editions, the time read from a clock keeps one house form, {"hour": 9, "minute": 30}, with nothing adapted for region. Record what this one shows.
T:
{"hour": 7, "minute": 1}
